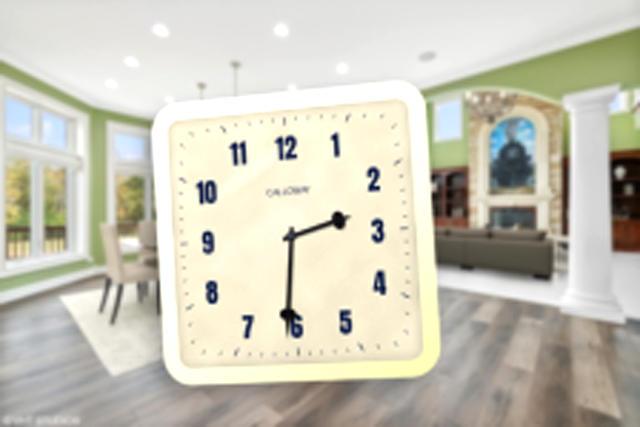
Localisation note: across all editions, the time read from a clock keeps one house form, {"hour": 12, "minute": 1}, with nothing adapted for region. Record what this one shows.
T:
{"hour": 2, "minute": 31}
